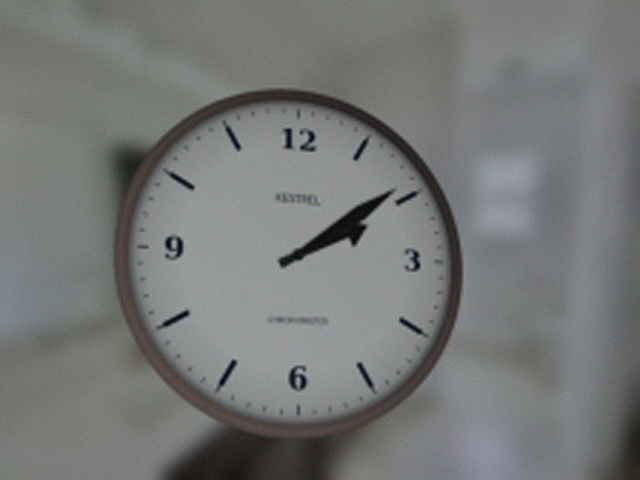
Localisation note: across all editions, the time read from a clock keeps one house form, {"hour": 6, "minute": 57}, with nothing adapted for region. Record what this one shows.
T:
{"hour": 2, "minute": 9}
